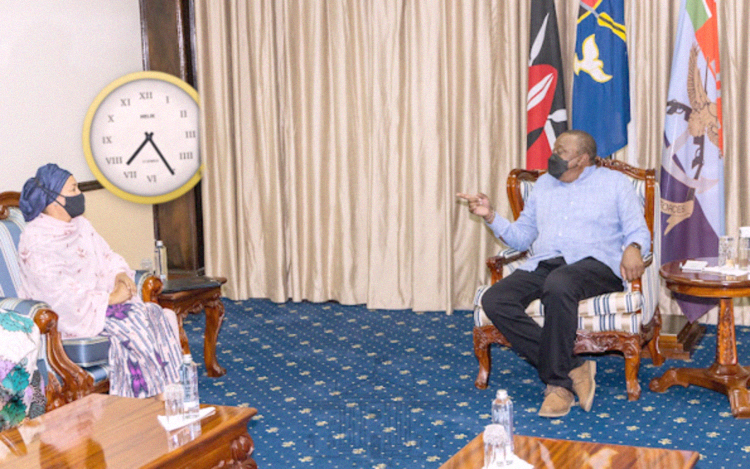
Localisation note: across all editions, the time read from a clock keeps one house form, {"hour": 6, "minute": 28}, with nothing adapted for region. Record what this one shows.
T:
{"hour": 7, "minute": 25}
